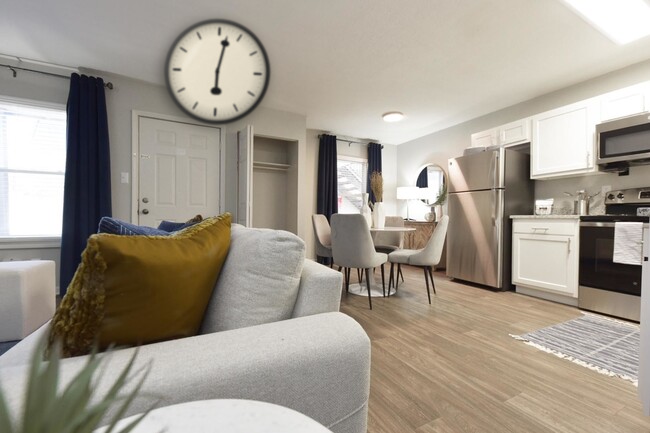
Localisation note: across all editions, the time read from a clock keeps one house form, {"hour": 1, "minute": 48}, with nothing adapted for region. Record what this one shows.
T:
{"hour": 6, "minute": 2}
